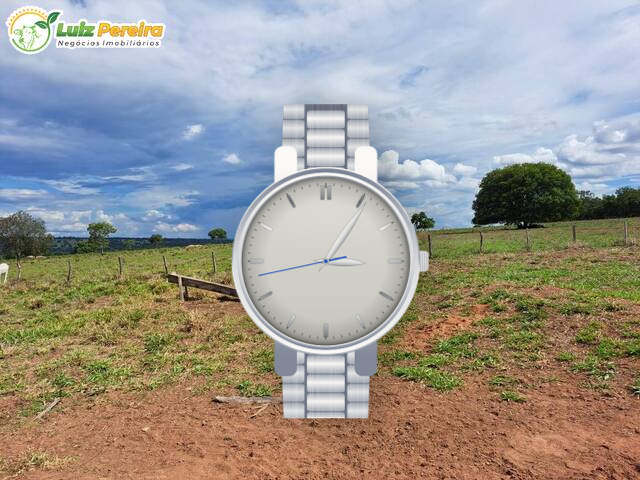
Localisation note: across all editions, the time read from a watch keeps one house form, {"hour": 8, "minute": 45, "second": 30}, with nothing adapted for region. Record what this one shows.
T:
{"hour": 3, "minute": 5, "second": 43}
